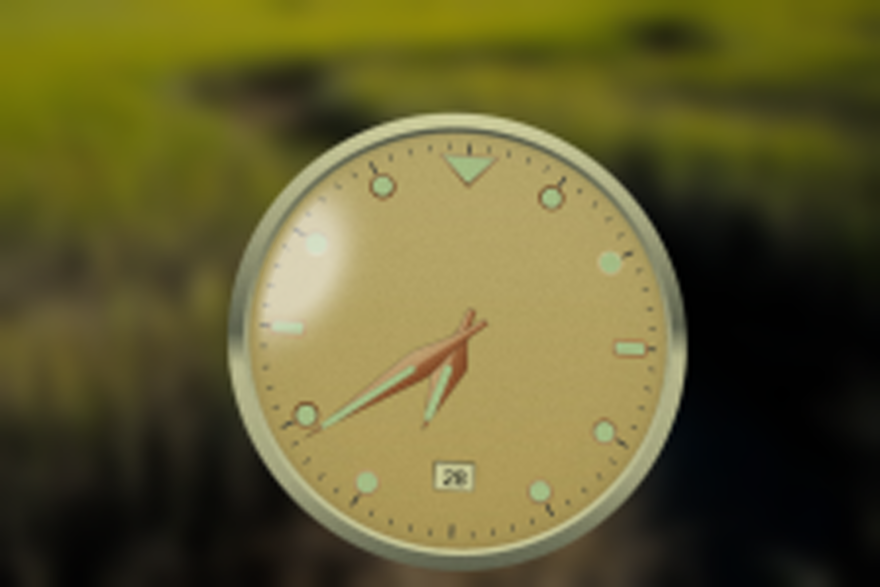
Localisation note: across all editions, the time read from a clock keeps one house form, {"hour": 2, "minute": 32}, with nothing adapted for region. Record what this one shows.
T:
{"hour": 6, "minute": 39}
